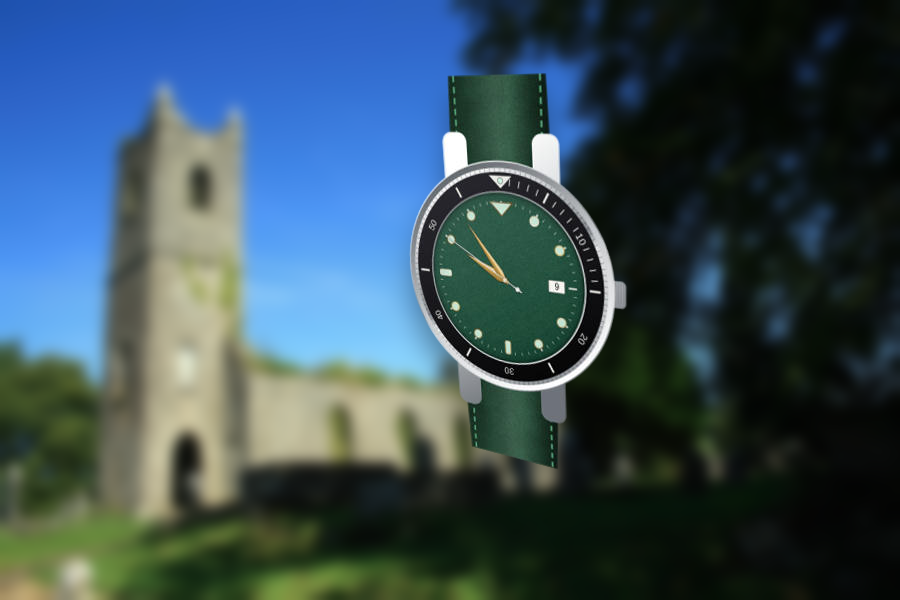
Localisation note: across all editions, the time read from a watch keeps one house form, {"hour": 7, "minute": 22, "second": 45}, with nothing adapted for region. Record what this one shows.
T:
{"hour": 9, "minute": 53, "second": 50}
